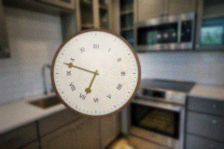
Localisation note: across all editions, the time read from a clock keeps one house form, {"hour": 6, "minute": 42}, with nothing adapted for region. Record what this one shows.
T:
{"hour": 6, "minute": 48}
